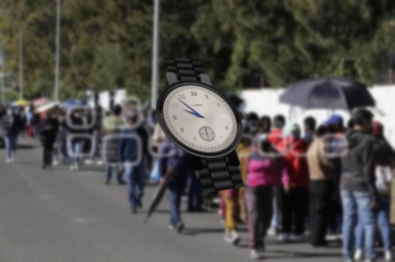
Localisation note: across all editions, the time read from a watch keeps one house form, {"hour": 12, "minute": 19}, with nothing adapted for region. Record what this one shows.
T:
{"hour": 9, "minute": 53}
